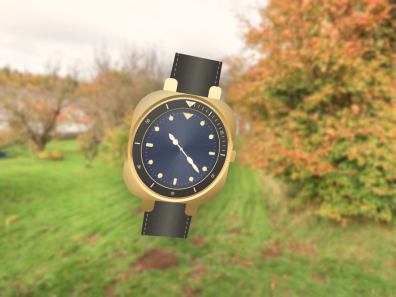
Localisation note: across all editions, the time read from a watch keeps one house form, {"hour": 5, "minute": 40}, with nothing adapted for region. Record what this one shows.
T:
{"hour": 10, "minute": 22}
